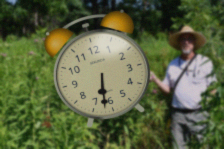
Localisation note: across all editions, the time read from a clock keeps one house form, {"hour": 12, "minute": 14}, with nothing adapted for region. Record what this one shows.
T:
{"hour": 6, "minute": 32}
